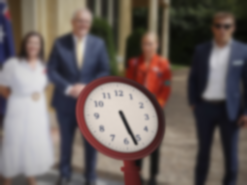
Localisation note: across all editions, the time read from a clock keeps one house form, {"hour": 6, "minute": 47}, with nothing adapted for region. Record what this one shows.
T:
{"hour": 5, "minute": 27}
